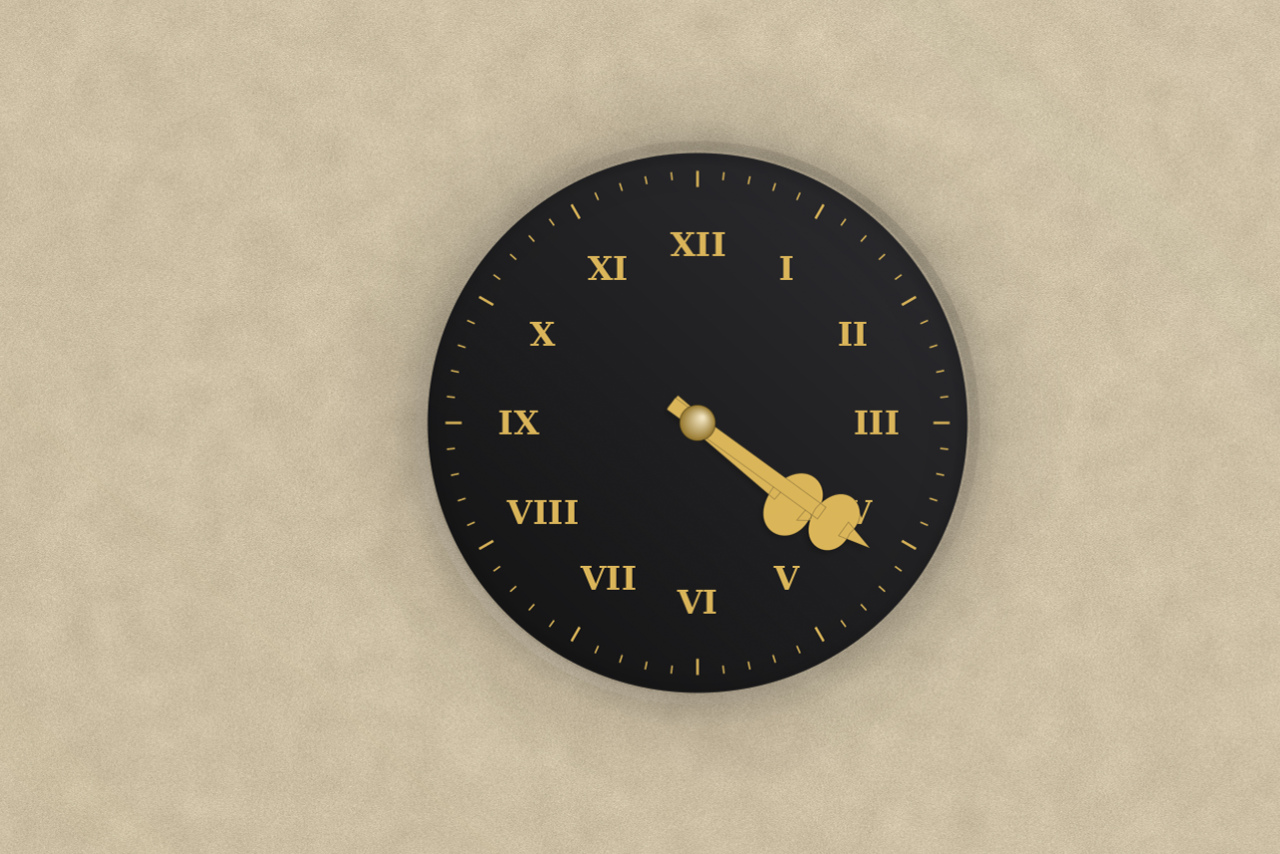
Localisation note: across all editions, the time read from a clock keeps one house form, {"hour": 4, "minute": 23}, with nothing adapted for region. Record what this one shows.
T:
{"hour": 4, "minute": 21}
